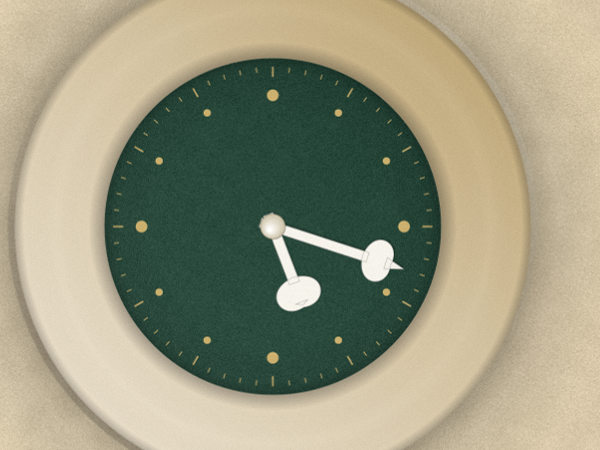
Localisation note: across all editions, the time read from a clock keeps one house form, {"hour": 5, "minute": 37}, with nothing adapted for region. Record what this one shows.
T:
{"hour": 5, "minute": 18}
